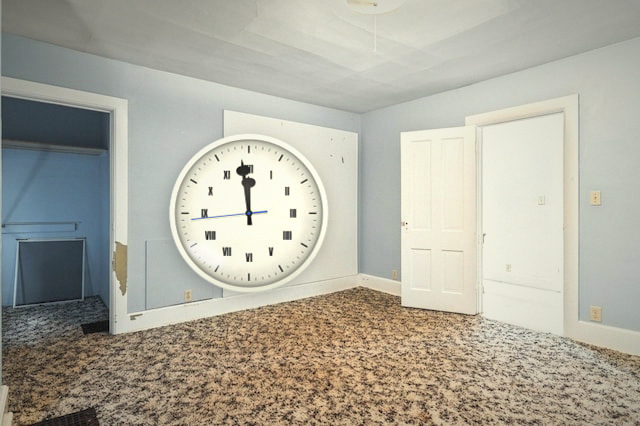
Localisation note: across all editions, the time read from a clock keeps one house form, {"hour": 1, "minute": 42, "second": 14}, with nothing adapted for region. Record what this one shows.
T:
{"hour": 11, "minute": 58, "second": 44}
